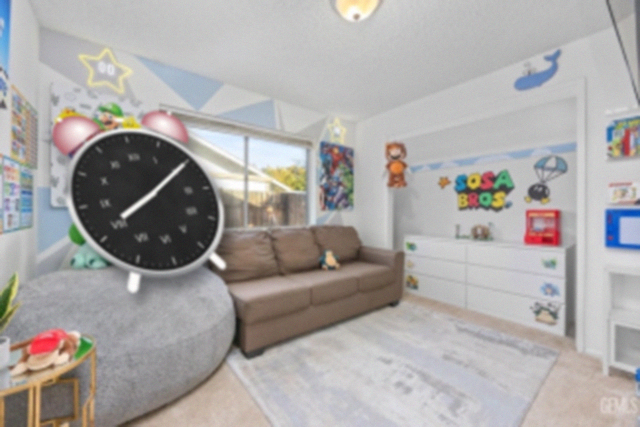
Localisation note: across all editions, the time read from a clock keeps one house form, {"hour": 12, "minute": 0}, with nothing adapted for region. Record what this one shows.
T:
{"hour": 8, "minute": 10}
